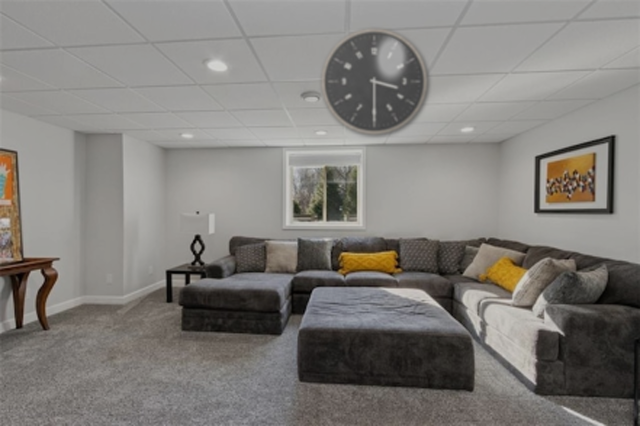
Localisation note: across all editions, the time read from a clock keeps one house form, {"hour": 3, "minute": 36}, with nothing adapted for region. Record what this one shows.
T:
{"hour": 3, "minute": 30}
